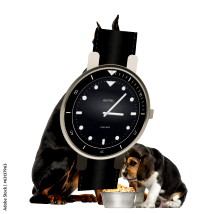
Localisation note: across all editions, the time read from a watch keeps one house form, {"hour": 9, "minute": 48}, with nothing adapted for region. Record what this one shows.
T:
{"hour": 3, "minute": 7}
